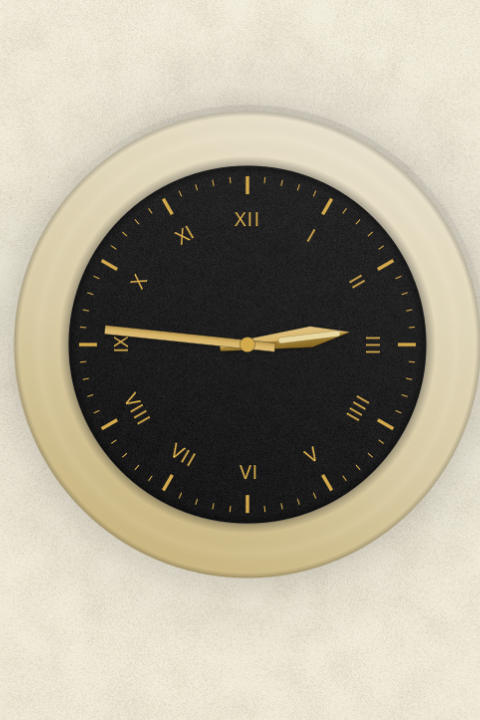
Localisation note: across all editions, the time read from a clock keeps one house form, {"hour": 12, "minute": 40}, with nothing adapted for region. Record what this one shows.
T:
{"hour": 2, "minute": 46}
